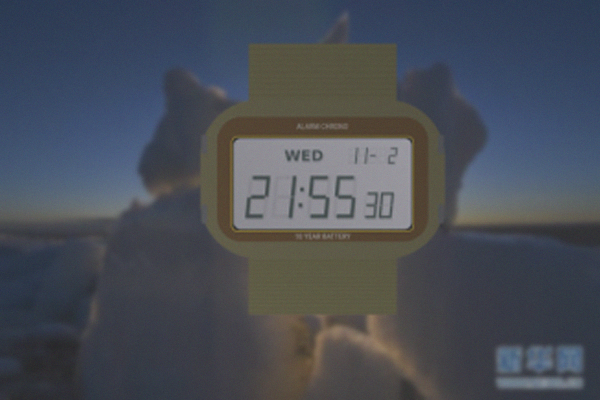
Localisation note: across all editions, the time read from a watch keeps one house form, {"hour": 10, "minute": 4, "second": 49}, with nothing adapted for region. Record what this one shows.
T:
{"hour": 21, "minute": 55, "second": 30}
